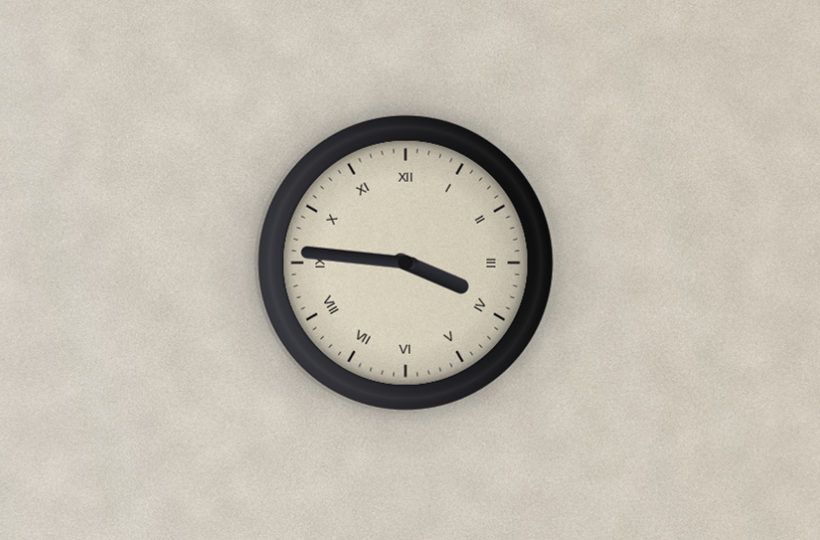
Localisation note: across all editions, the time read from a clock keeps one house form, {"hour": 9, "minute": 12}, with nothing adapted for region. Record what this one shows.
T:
{"hour": 3, "minute": 46}
